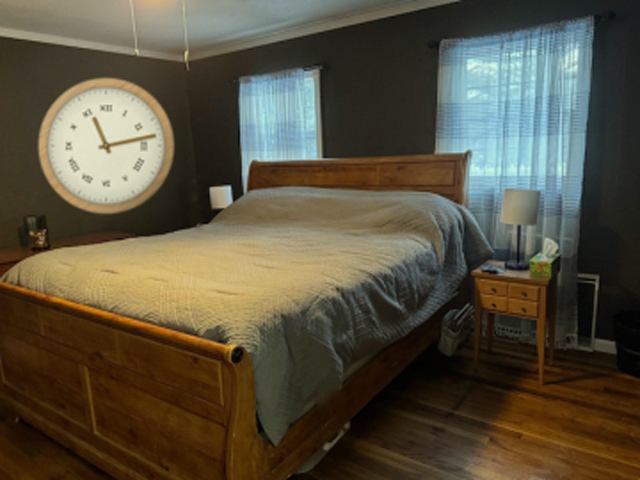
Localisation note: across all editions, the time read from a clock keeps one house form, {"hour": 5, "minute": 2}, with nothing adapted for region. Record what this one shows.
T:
{"hour": 11, "minute": 13}
